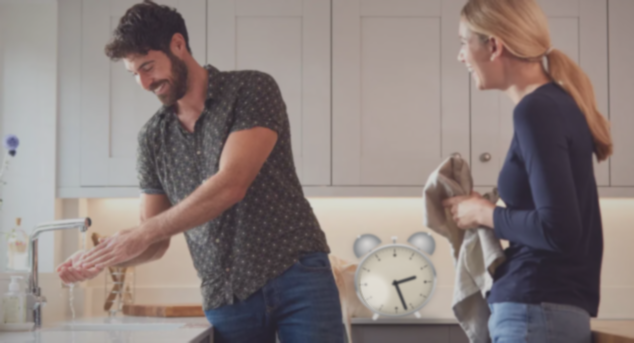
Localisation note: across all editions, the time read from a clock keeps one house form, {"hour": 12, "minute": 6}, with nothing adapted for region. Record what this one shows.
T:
{"hour": 2, "minute": 27}
